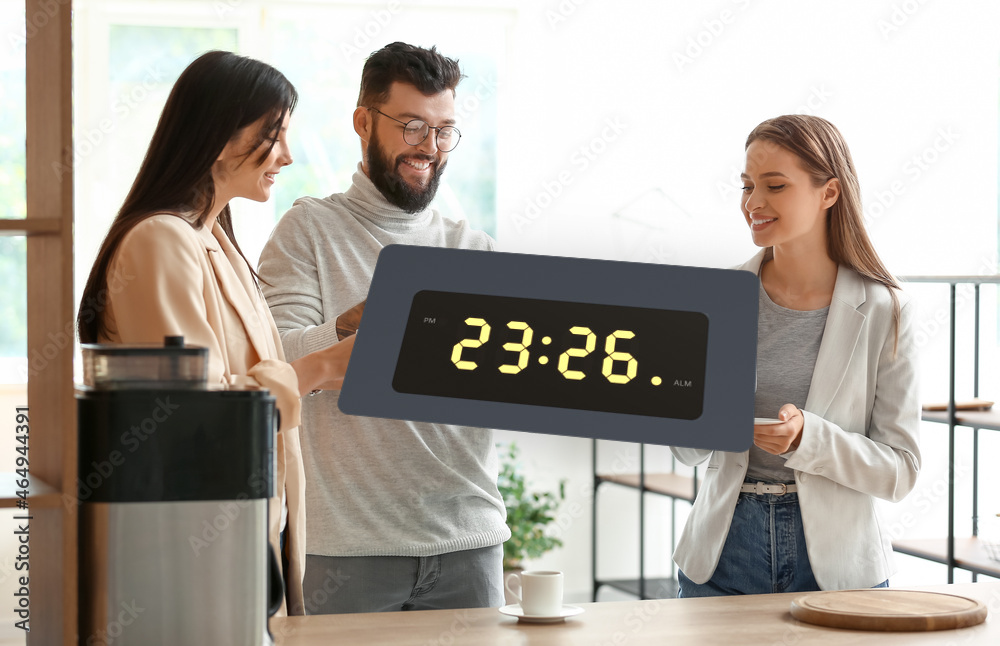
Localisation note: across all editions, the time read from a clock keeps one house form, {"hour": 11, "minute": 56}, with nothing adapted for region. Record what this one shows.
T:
{"hour": 23, "minute": 26}
